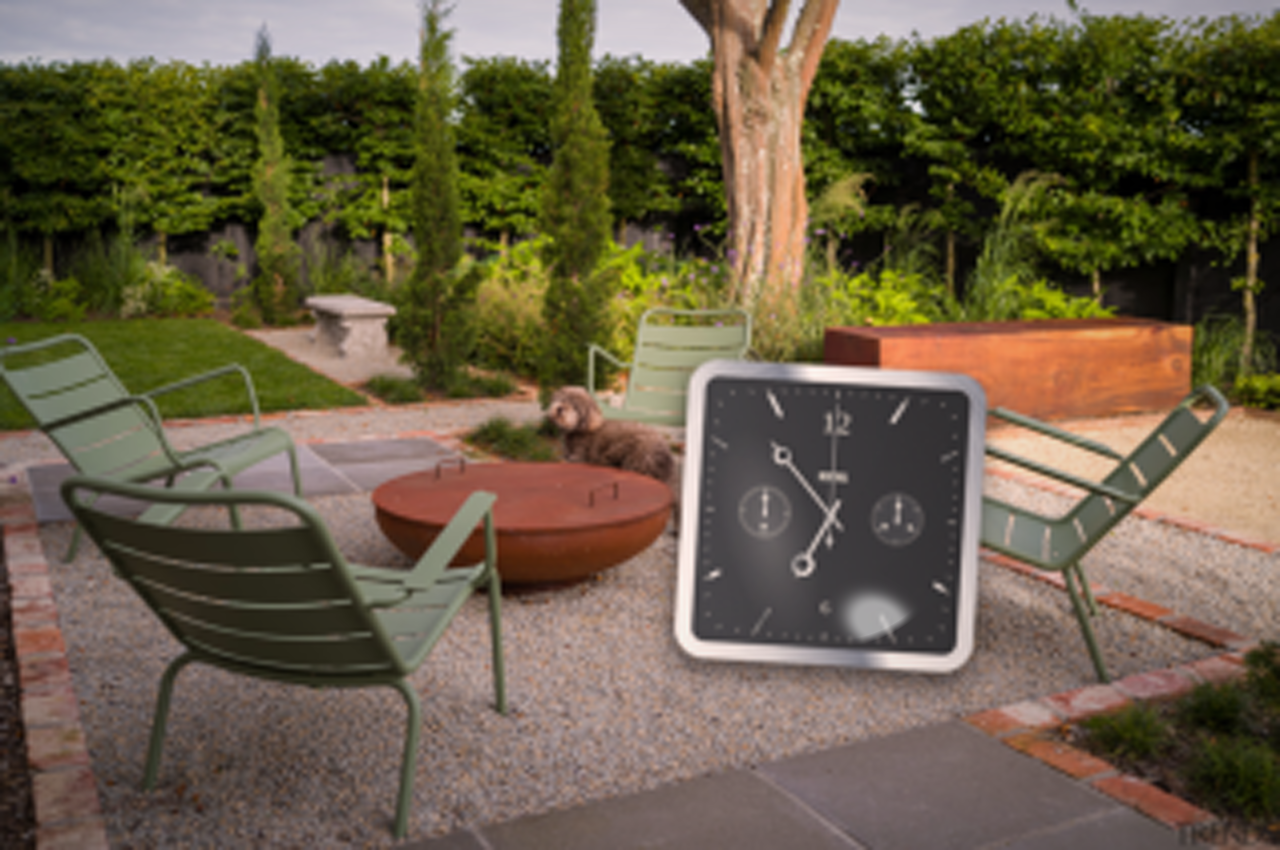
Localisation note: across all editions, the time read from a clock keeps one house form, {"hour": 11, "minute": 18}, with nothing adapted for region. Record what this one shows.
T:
{"hour": 6, "minute": 53}
